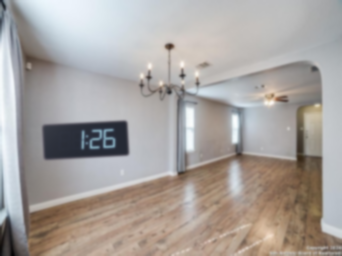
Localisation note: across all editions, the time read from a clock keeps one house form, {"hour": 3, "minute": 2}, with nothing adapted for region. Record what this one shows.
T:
{"hour": 1, "minute": 26}
